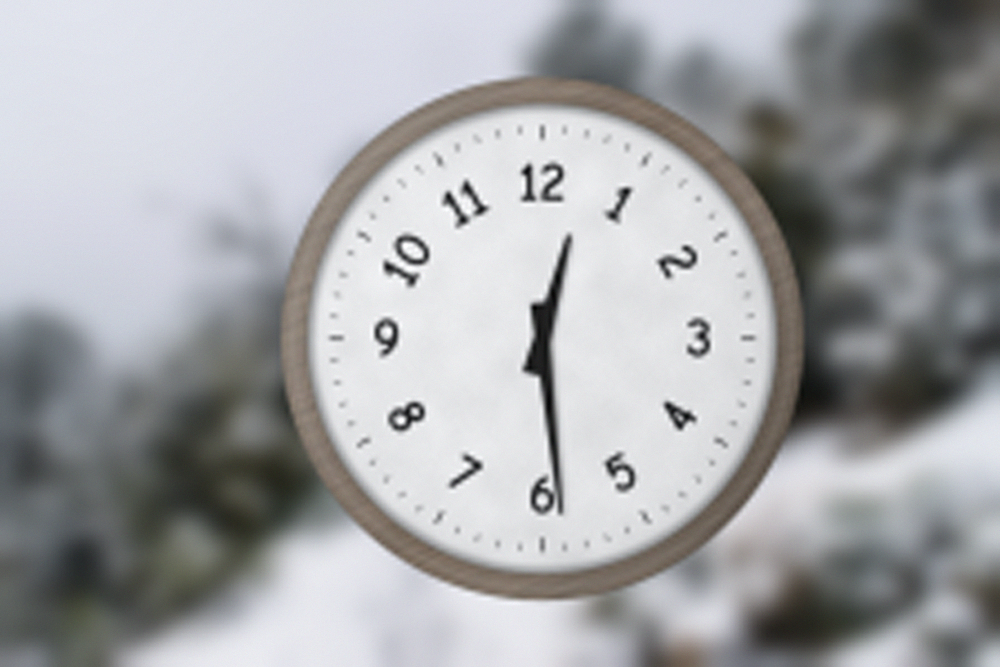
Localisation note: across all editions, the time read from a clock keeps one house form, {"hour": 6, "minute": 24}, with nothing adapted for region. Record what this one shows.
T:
{"hour": 12, "minute": 29}
